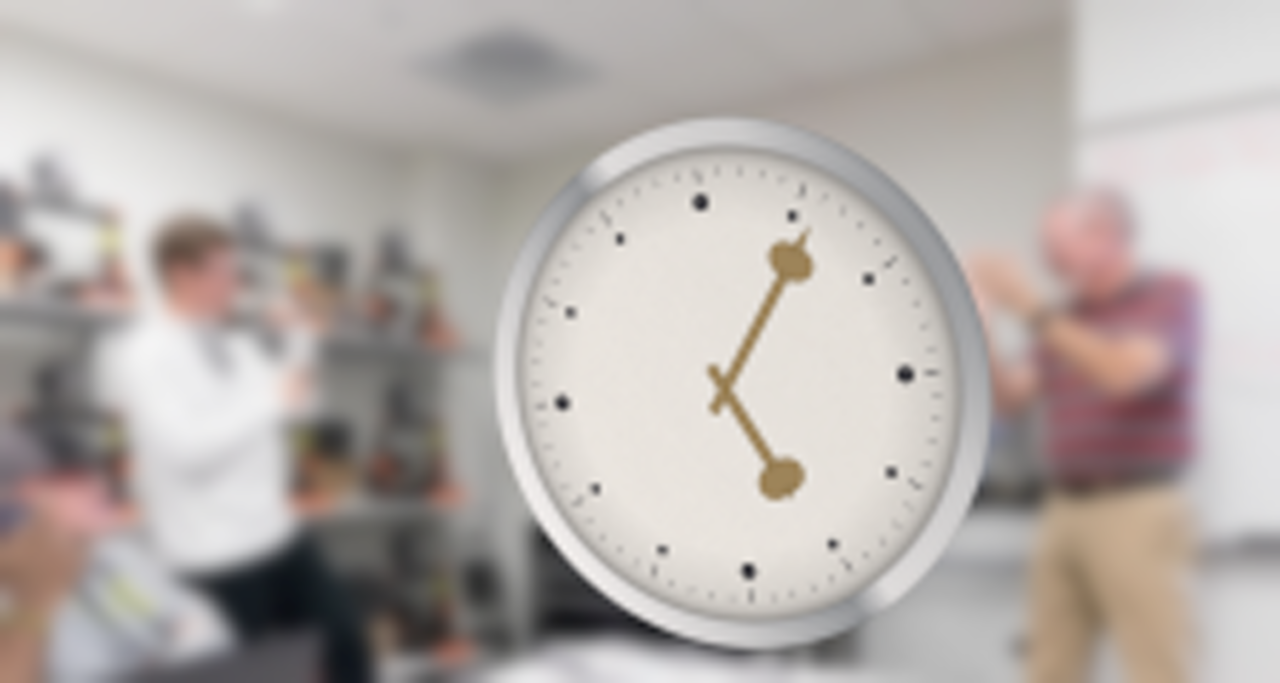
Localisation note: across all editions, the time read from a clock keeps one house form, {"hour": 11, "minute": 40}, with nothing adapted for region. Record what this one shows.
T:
{"hour": 5, "minute": 6}
